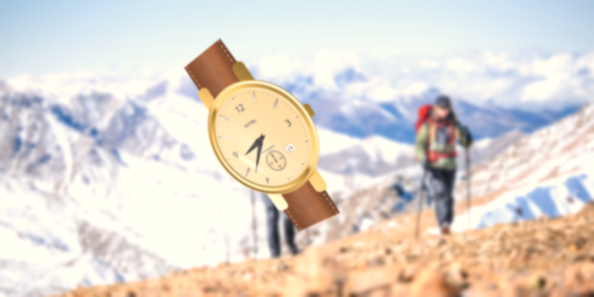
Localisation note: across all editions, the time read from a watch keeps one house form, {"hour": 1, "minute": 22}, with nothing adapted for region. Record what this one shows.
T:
{"hour": 8, "minute": 38}
